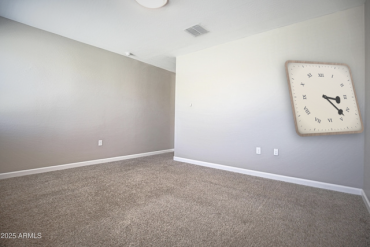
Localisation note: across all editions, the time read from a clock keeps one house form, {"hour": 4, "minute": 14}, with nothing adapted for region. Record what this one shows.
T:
{"hour": 3, "minute": 23}
